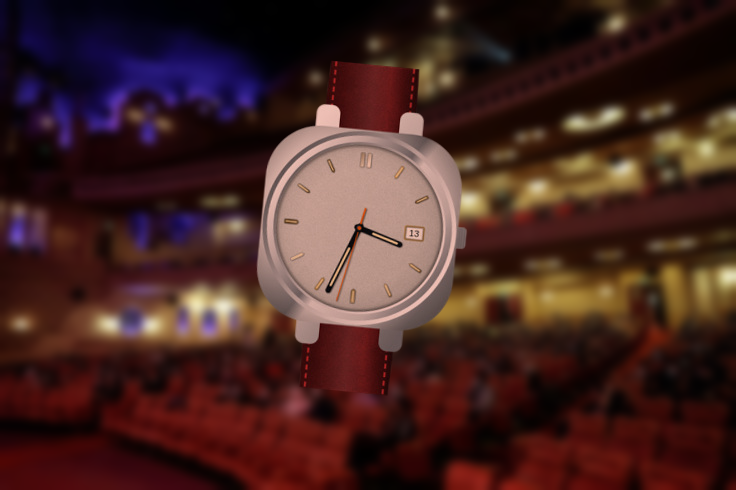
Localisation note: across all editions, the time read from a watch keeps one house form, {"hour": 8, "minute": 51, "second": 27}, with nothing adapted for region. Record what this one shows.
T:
{"hour": 3, "minute": 33, "second": 32}
